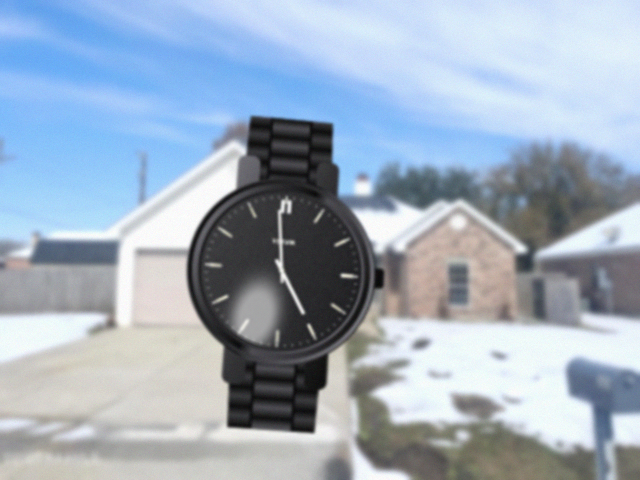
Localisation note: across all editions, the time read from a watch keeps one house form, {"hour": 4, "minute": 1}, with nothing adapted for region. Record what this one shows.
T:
{"hour": 4, "minute": 59}
